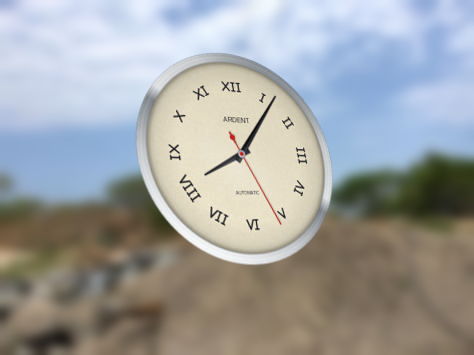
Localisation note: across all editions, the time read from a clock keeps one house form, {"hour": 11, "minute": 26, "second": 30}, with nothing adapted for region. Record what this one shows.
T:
{"hour": 8, "minute": 6, "second": 26}
